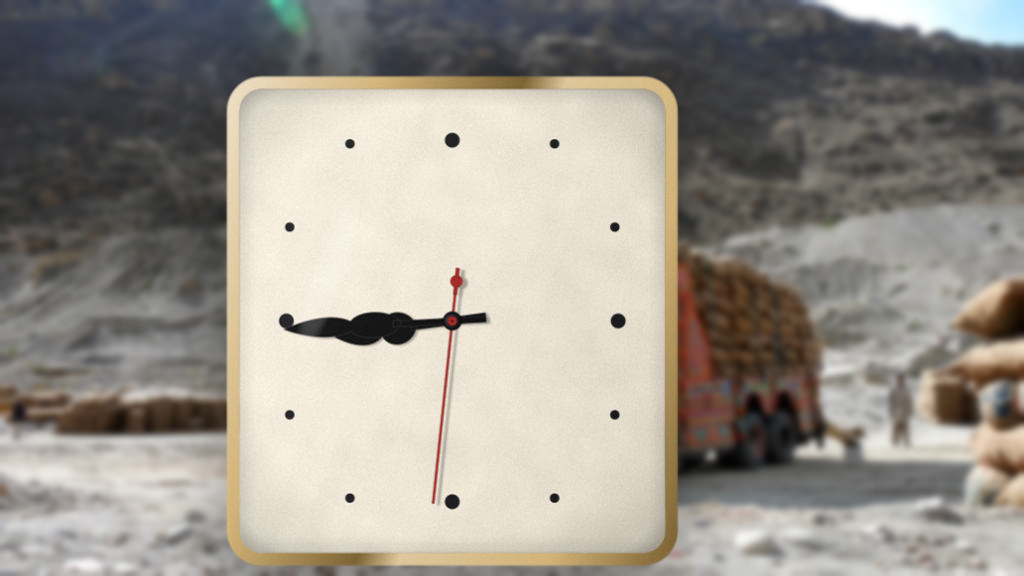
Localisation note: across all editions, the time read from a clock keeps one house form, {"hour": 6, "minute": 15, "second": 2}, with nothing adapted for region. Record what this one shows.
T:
{"hour": 8, "minute": 44, "second": 31}
